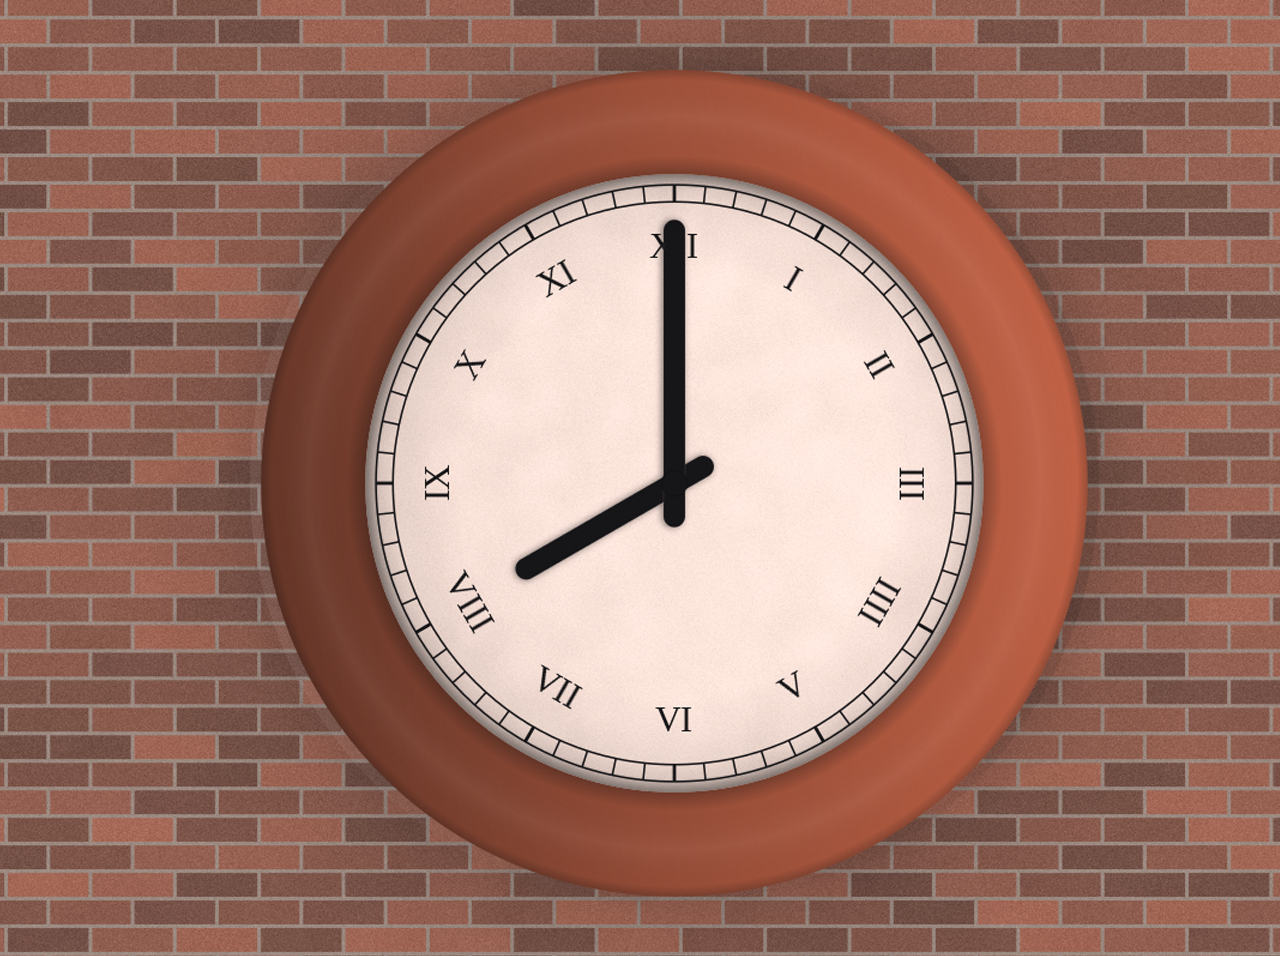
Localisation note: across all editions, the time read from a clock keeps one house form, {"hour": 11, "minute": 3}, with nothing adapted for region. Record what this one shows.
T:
{"hour": 8, "minute": 0}
